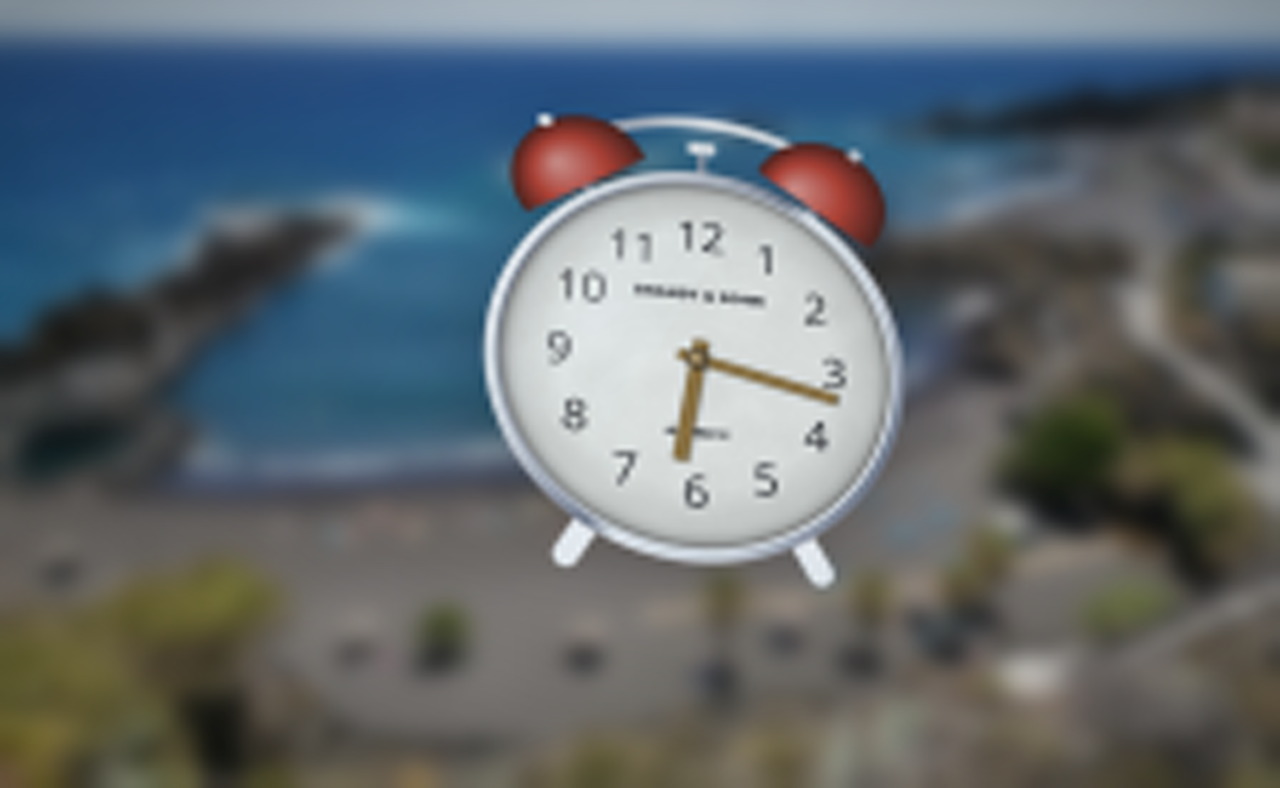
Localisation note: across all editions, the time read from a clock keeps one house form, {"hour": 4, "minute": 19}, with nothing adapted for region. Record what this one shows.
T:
{"hour": 6, "minute": 17}
